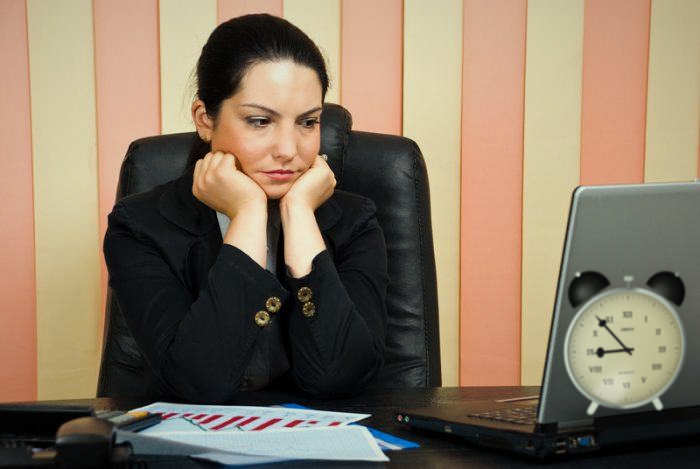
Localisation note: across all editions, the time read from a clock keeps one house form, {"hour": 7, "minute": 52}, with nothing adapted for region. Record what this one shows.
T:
{"hour": 8, "minute": 53}
